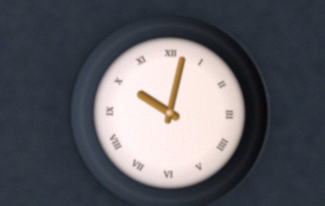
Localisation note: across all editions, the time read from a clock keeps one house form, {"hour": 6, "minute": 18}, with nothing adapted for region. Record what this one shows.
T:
{"hour": 10, "minute": 2}
